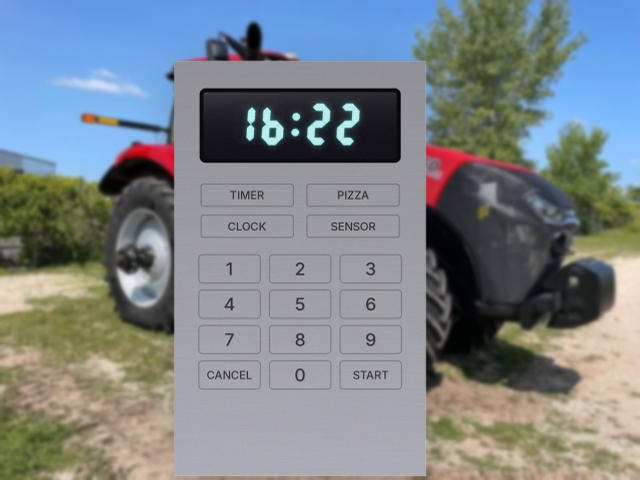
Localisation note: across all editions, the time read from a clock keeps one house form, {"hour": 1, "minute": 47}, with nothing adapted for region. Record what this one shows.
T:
{"hour": 16, "minute": 22}
